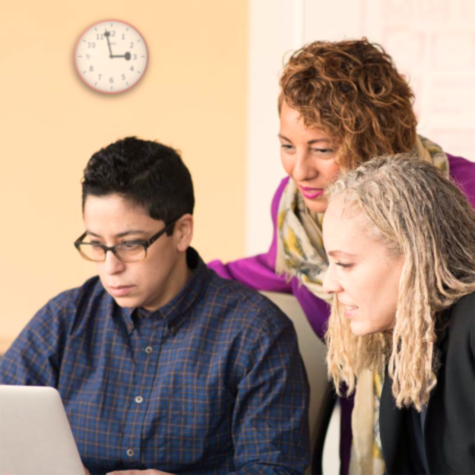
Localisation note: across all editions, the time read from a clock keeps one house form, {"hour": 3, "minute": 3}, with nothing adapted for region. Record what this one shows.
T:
{"hour": 2, "minute": 58}
